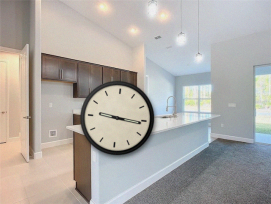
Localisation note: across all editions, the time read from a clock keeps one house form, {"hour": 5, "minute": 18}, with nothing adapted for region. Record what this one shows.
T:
{"hour": 9, "minute": 16}
